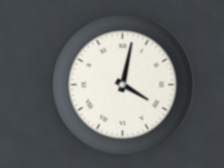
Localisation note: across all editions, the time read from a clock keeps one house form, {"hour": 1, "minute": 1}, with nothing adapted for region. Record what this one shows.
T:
{"hour": 4, "minute": 2}
